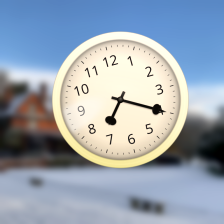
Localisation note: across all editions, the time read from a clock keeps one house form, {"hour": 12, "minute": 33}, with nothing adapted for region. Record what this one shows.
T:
{"hour": 7, "minute": 20}
